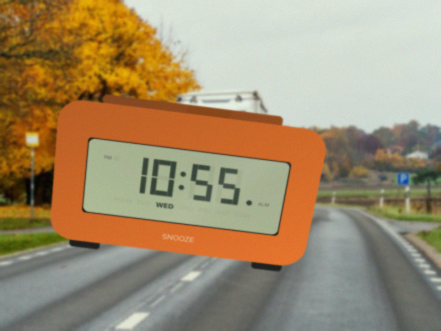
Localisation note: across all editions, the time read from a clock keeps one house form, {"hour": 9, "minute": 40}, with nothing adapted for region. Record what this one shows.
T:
{"hour": 10, "minute": 55}
